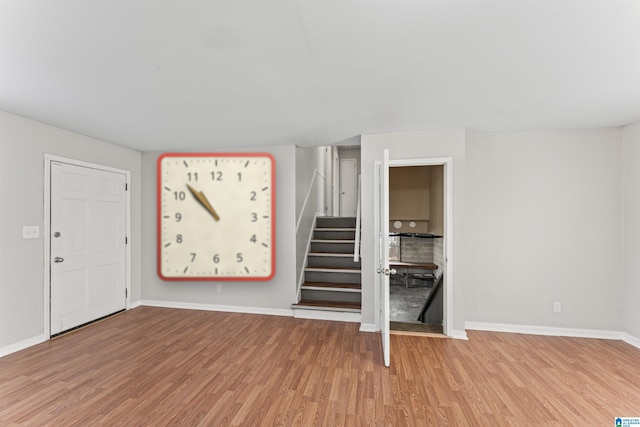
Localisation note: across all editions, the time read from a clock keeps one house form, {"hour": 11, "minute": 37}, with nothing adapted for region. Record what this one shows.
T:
{"hour": 10, "minute": 53}
